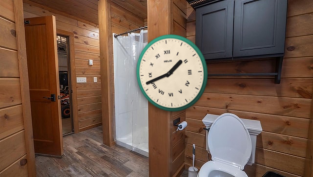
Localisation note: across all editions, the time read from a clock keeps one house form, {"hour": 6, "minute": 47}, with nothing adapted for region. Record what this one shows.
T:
{"hour": 1, "minute": 42}
